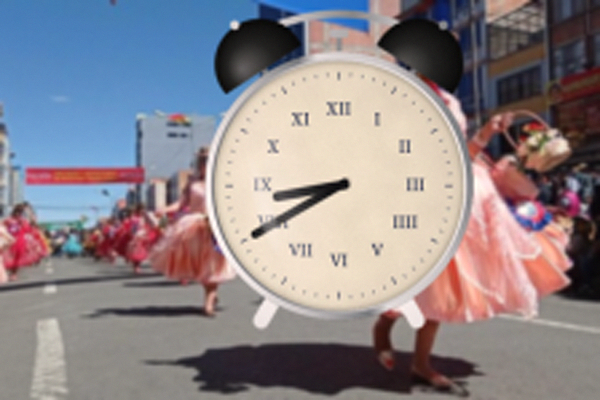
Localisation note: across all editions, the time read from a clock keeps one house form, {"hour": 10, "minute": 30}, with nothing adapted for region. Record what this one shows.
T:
{"hour": 8, "minute": 40}
